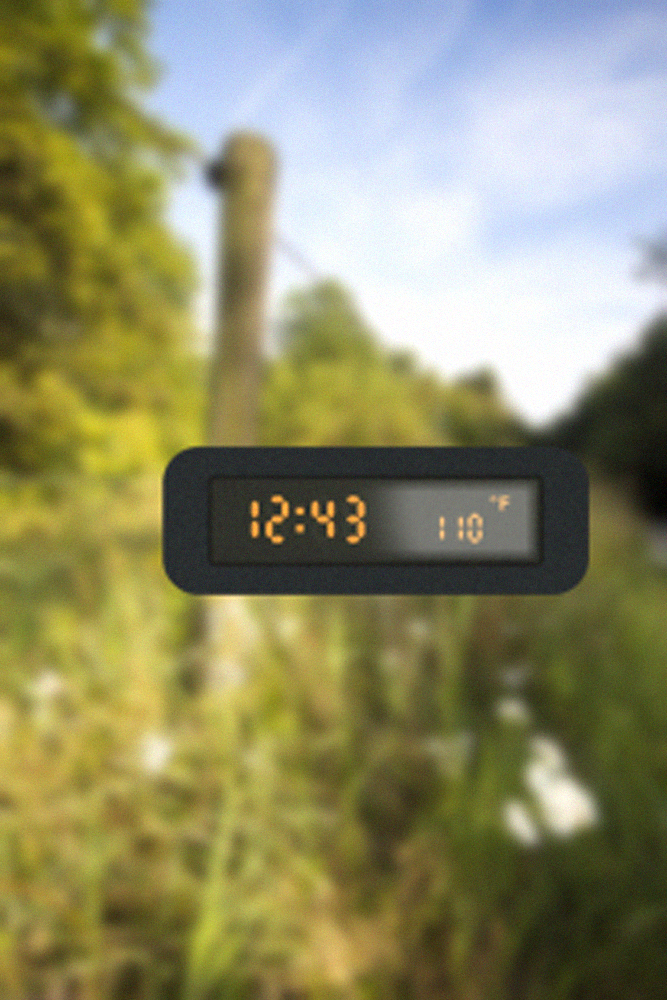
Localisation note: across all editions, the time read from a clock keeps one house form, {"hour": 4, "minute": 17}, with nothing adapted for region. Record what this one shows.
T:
{"hour": 12, "minute": 43}
